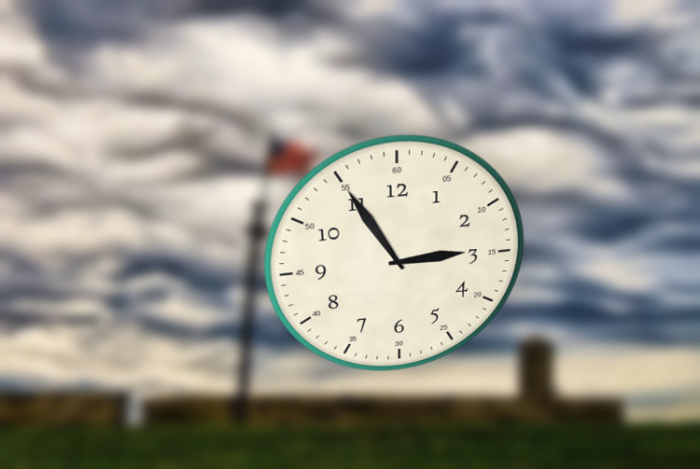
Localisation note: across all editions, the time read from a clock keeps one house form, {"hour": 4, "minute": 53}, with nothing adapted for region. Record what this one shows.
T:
{"hour": 2, "minute": 55}
